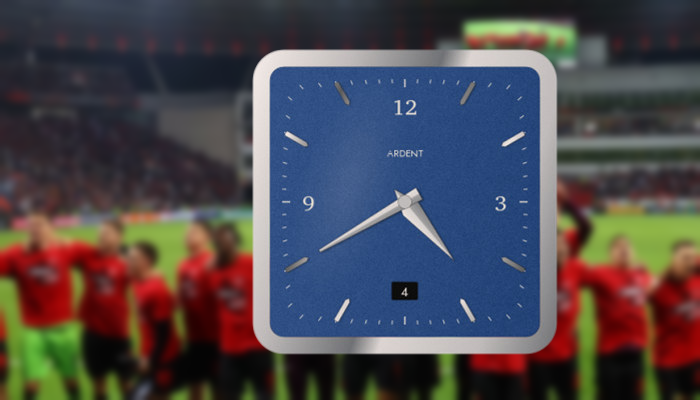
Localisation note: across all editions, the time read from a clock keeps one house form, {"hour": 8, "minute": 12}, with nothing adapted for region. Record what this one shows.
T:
{"hour": 4, "minute": 40}
